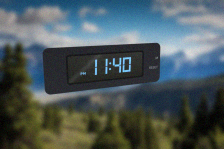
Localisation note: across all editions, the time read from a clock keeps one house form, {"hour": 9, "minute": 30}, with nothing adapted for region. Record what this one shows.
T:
{"hour": 11, "minute": 40}
